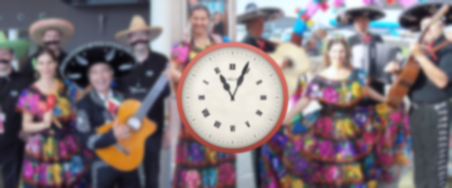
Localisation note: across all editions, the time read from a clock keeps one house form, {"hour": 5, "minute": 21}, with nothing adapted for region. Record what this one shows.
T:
{"hour": 11, "minute": 4}
